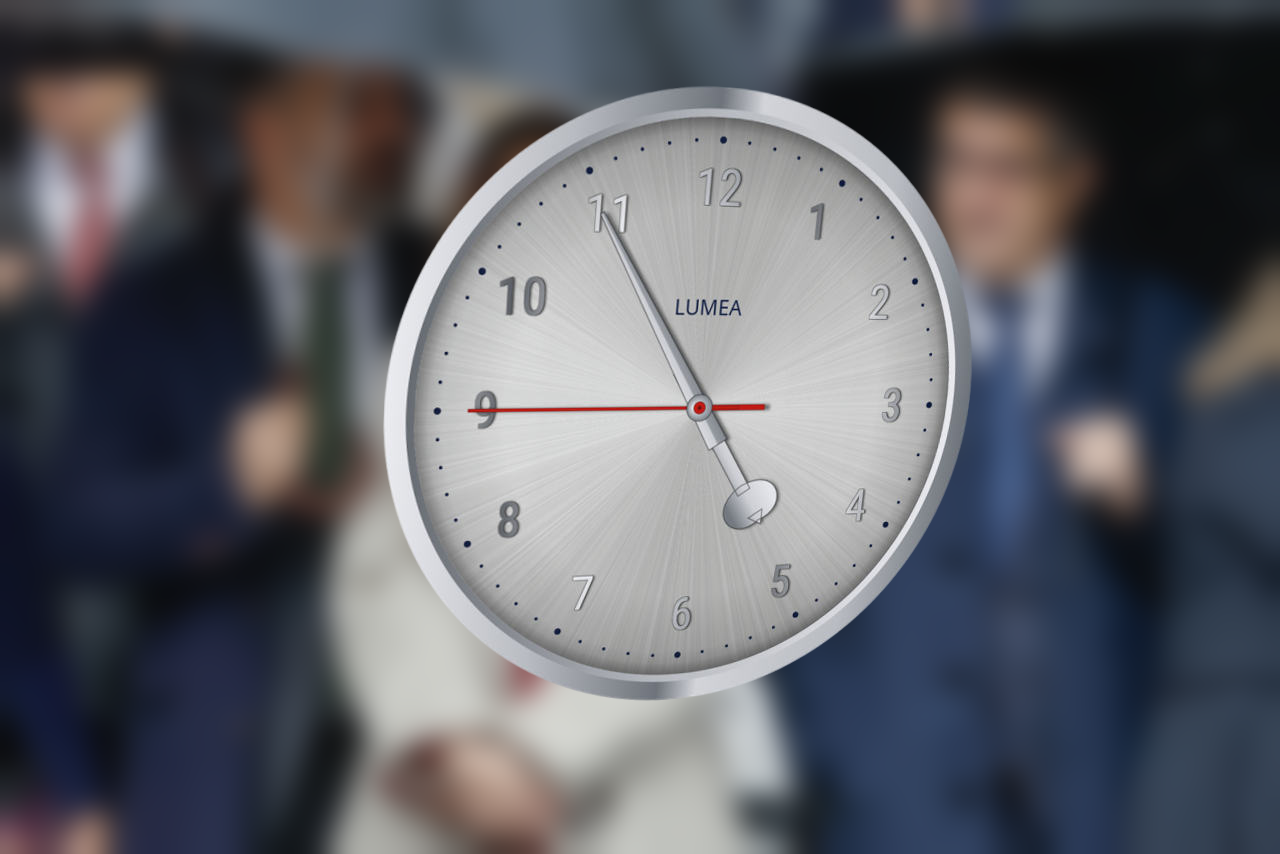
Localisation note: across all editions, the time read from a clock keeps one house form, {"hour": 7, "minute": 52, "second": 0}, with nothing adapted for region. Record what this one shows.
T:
{"hour": 4, "minute": 54, "second": 45}
